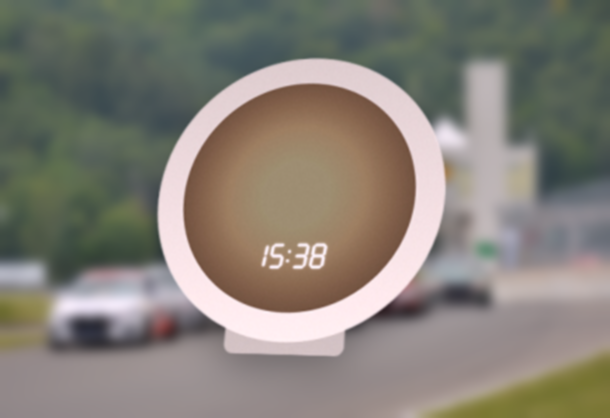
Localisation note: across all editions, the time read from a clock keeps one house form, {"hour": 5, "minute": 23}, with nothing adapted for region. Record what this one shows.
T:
{"hour": 15, "minute": 38}
